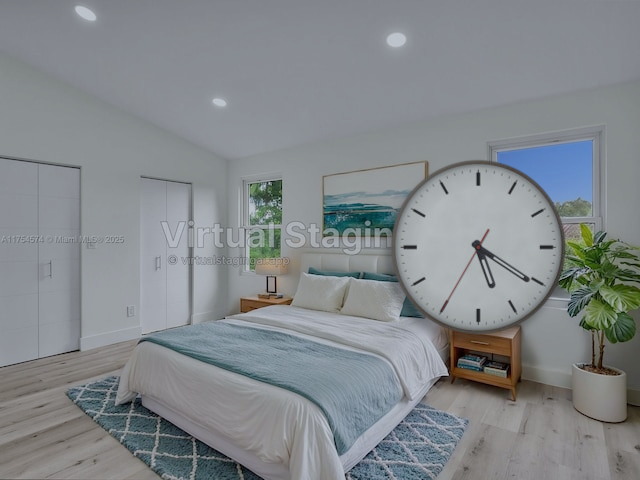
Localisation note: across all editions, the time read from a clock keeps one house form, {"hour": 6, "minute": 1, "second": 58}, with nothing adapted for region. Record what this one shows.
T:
{"hour": 5, "minute": 20, "second": 35}
